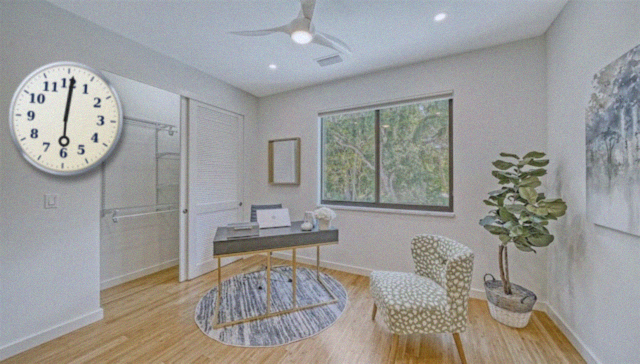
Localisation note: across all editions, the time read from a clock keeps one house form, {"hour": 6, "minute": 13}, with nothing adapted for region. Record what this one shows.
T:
{"hour": 6, "minute": 1}
